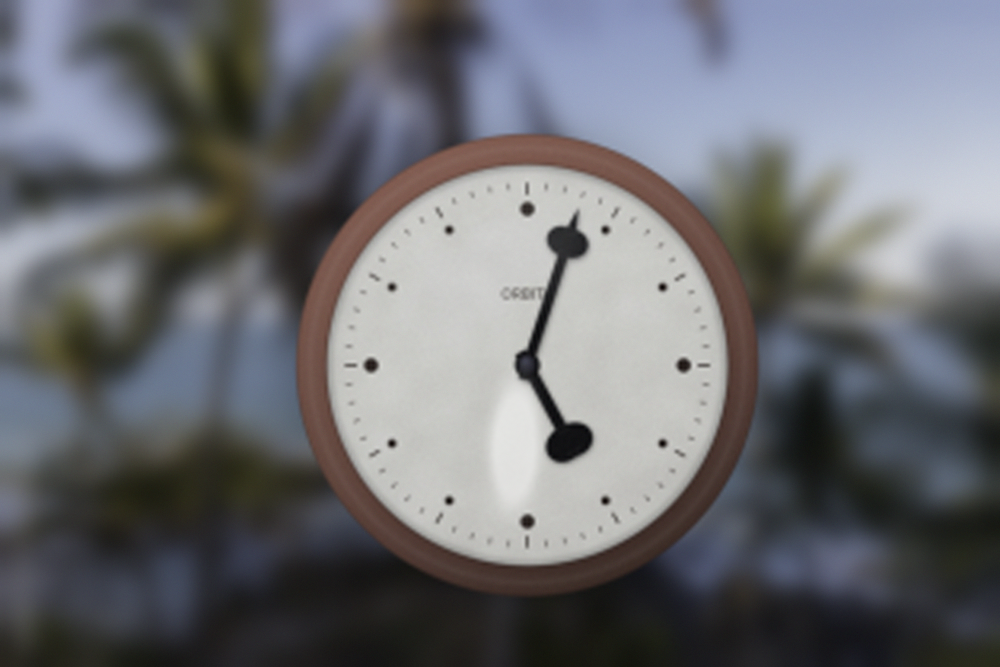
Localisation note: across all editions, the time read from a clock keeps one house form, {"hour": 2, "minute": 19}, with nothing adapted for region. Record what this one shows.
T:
{"hour": 5, "minute": 3}
